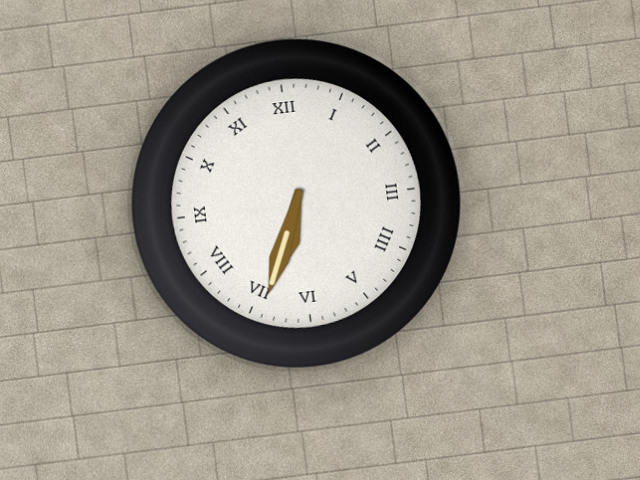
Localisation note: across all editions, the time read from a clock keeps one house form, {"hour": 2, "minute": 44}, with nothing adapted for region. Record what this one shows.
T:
{"hour": 6, "minute": 34}
